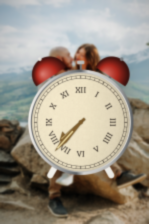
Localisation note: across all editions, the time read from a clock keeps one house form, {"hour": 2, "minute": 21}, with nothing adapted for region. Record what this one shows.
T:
{"hour": 7, "minute": 37}
